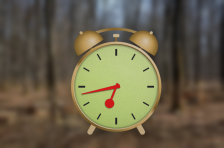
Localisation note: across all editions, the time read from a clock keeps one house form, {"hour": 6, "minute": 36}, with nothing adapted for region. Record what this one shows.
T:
{"hour": 6, "minute": 43}
